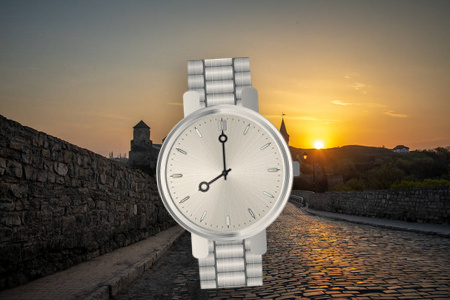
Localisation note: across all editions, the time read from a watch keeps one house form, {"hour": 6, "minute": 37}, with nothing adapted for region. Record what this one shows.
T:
{"hour": 8, "minute": 0}
